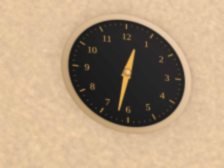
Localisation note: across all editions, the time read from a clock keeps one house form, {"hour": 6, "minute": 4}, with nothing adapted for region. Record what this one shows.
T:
{"hour": 12, "minute": 32}
